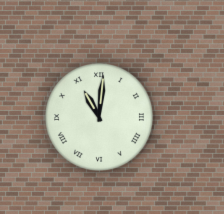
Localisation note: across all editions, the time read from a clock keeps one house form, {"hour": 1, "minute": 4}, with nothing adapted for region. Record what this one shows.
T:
{"hour": 11, "minute": 1}
